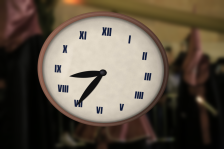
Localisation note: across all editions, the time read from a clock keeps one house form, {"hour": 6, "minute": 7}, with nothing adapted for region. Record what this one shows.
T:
{"hour": 8, "minute": 35}
